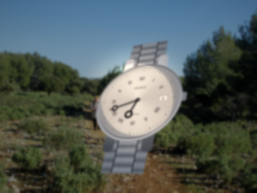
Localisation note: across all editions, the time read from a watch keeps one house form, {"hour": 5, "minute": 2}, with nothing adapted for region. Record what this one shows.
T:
{"hour": 6, "minute": 42}
